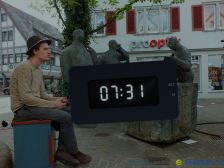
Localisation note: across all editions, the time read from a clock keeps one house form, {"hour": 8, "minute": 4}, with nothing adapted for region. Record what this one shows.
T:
{"hour": 7, "minute": 31}
